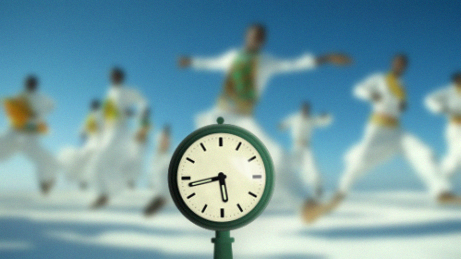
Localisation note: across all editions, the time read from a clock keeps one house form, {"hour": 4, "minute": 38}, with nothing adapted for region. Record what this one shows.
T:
{"hour": 5, "minute": 43}
